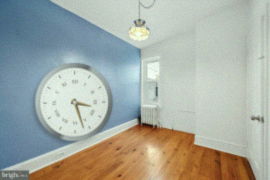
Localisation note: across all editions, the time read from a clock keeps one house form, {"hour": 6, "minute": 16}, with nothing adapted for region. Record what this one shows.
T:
{"hour": 3, "minute": 27}
